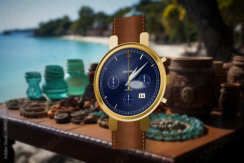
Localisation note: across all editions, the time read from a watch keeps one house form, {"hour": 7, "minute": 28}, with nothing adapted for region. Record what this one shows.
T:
{"hour": 1, "minute": 8}
